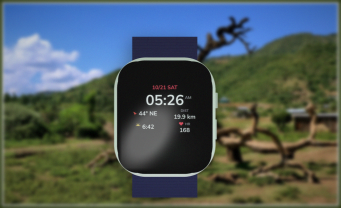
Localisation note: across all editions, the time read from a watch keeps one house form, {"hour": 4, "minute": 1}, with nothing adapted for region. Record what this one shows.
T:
{"hour": 5, "minute": 26}
